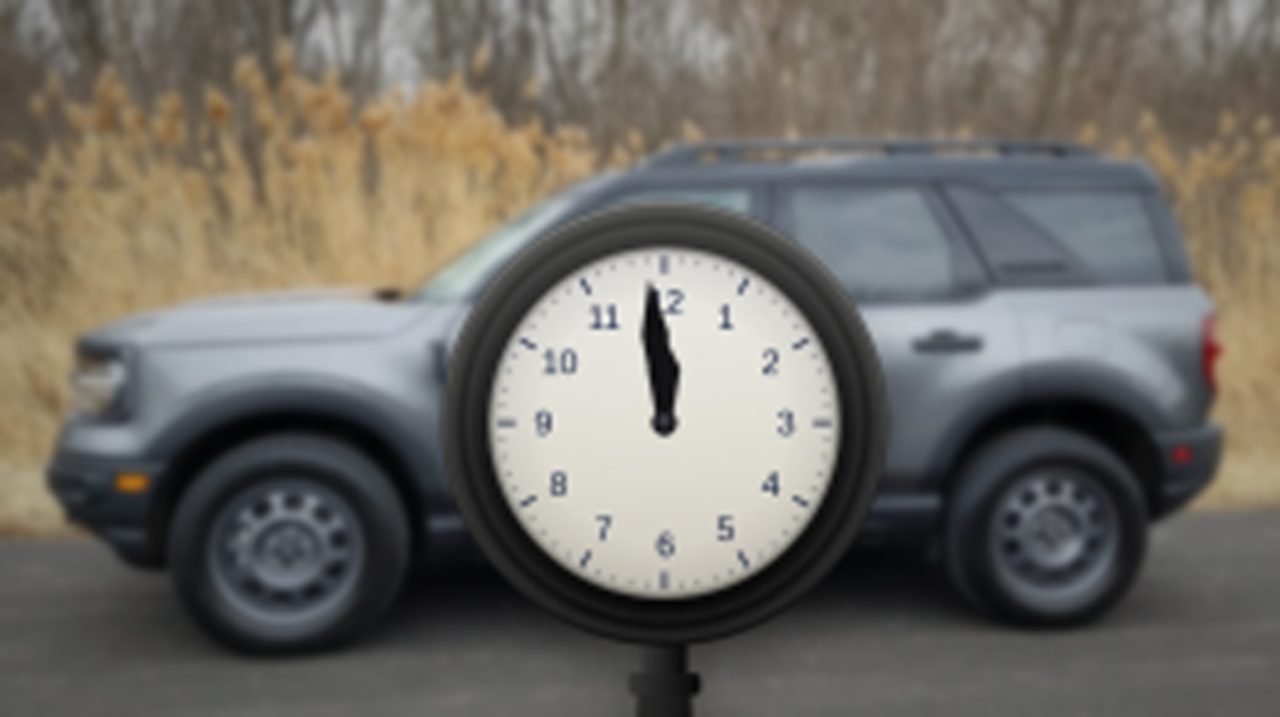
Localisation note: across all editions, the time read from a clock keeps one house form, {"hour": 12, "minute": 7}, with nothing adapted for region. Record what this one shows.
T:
{"hour": 11, "minute": 59}
